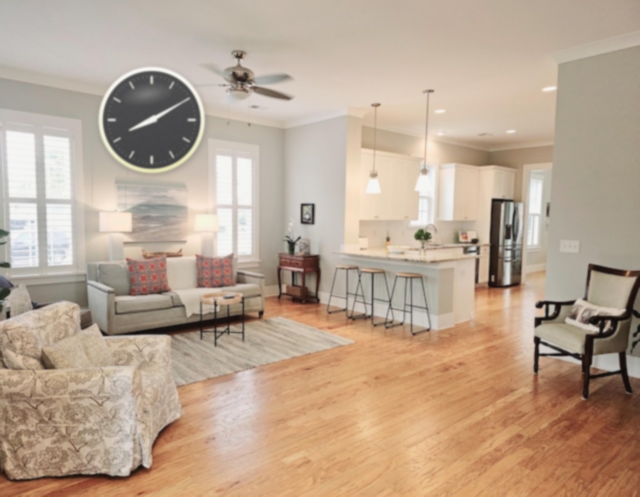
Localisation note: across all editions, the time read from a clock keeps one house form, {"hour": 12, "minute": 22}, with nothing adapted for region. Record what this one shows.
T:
{"hour": 8, "minute": 10}
